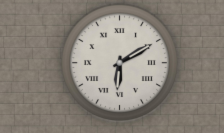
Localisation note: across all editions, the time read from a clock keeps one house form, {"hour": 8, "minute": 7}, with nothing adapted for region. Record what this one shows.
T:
{"hour": 6, "minute": 10}
